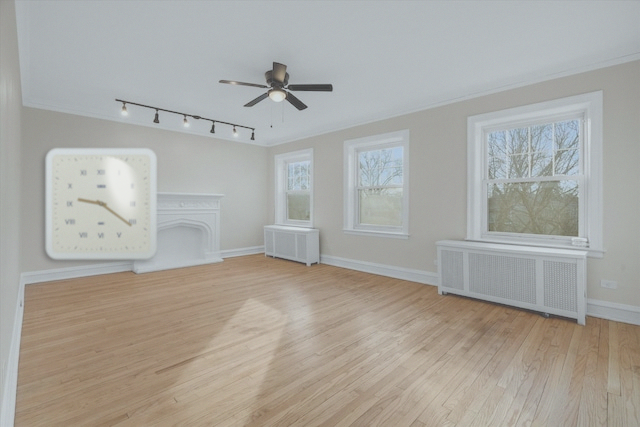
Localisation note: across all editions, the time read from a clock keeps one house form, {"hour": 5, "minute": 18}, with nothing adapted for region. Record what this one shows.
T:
{"hour": 9, "minute": 21}
